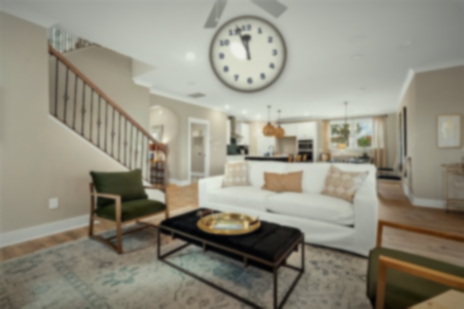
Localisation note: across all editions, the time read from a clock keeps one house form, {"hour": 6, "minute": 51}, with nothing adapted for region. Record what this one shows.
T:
{"hour": 11, "minute": 57}
